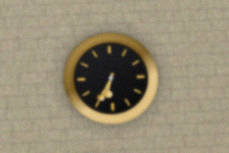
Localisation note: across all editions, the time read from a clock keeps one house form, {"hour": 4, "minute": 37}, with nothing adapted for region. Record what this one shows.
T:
{"hour": 6, "minute": 35}
